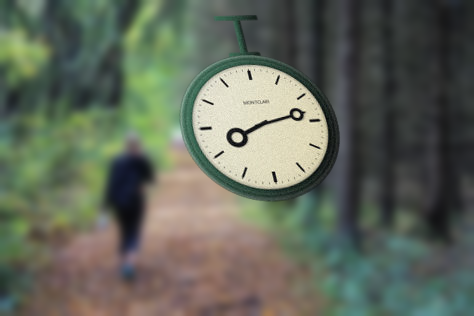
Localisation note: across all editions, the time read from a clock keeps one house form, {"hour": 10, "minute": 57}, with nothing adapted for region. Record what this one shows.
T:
{"hour": 8, "minute": 13}
